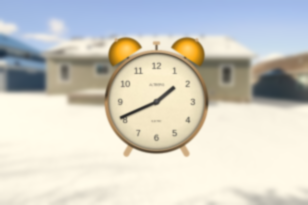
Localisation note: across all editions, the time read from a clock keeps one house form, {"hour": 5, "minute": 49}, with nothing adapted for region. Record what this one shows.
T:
{"hour": 1, "minute": 41}
